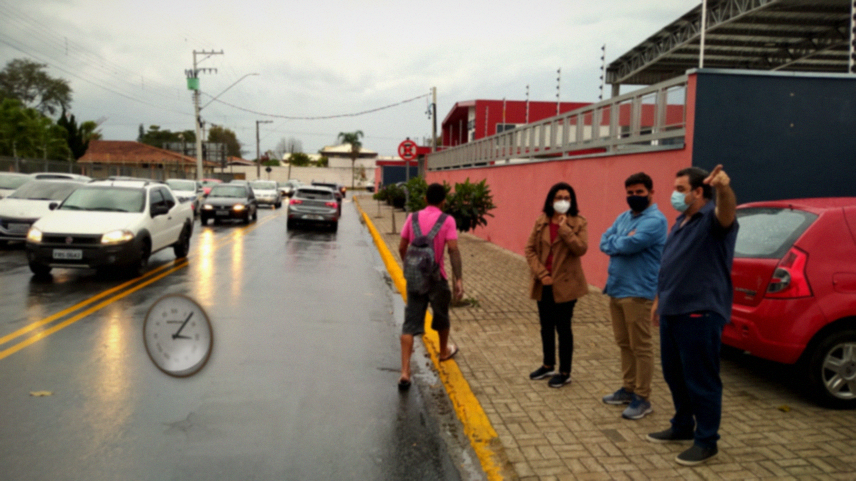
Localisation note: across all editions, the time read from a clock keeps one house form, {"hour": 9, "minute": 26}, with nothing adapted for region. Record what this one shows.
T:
{"hour": 3, "minute": 7}
